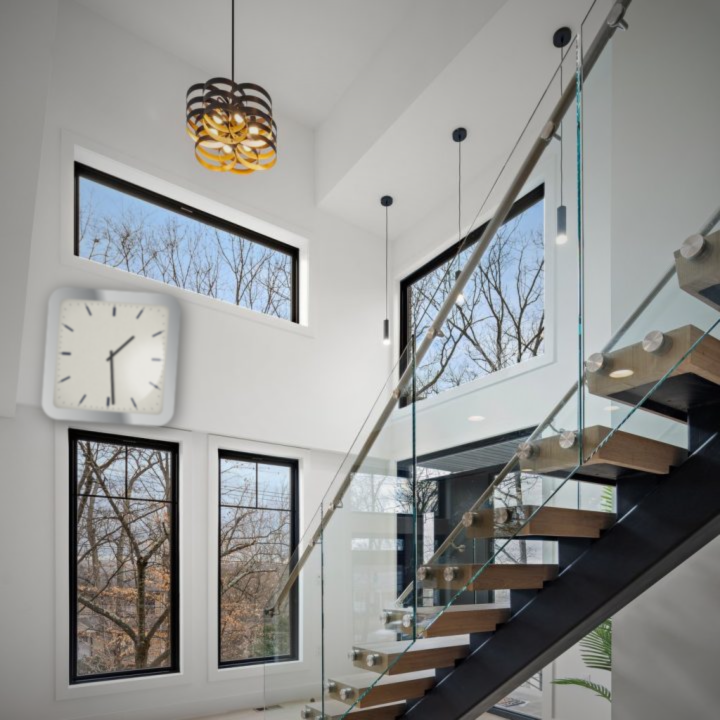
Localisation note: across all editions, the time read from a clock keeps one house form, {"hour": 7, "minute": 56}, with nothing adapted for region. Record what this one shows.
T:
{"hour": 1, "minute": 29}
